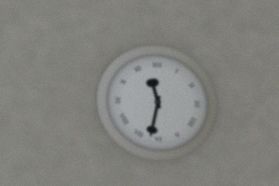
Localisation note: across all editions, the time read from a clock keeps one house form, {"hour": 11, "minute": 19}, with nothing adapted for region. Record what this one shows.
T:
{"hour": 11, "minute": 32}
